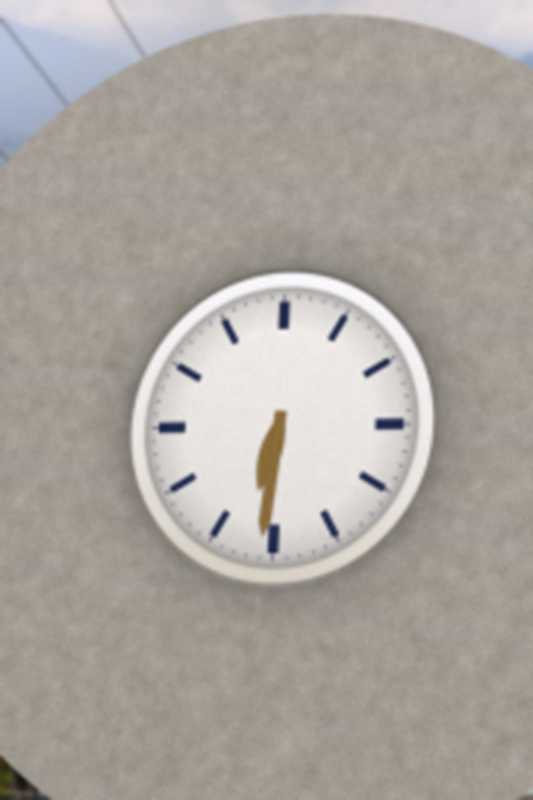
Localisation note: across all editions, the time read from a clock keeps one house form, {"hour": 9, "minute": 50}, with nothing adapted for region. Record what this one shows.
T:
{"hour": 6, "minute": 31}
